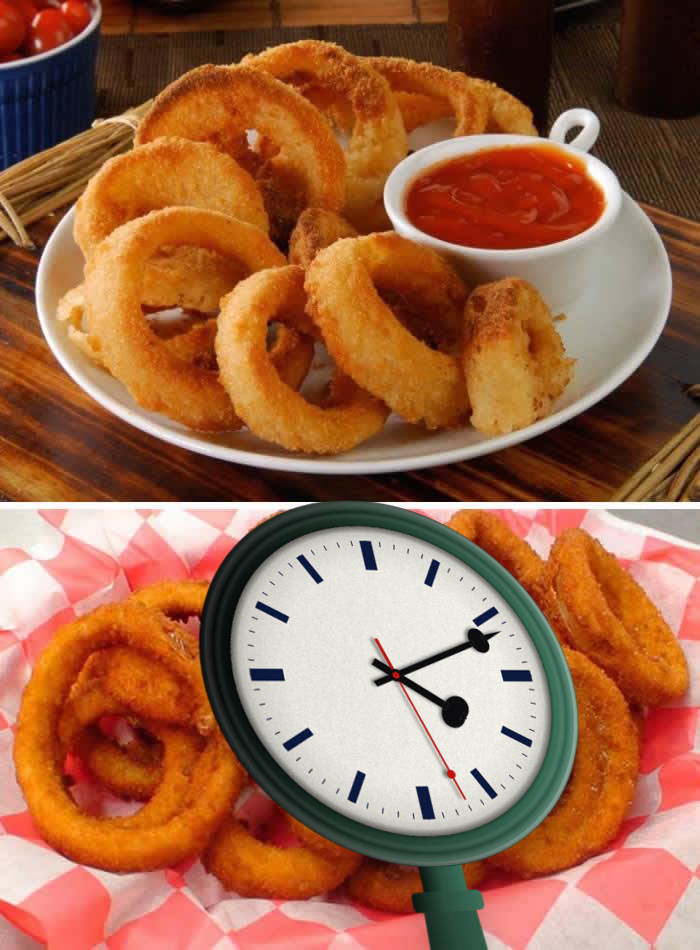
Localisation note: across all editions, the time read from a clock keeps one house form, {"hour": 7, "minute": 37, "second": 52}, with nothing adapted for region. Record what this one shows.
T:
{"hour": 4, "minute": 11, "second": 27}
